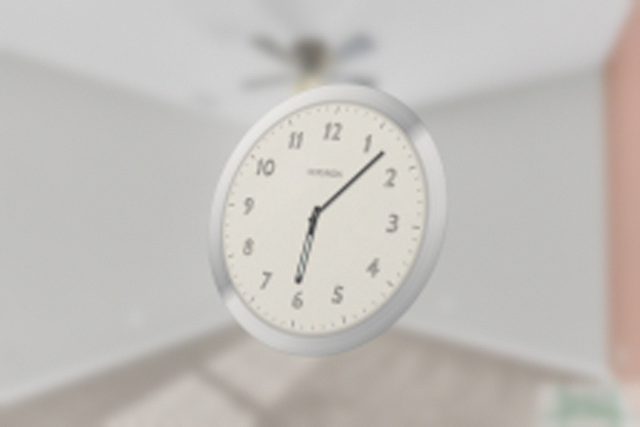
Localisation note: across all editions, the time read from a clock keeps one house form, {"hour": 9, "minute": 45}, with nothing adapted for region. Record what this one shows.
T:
{"hour": 6, "minute": 7}
